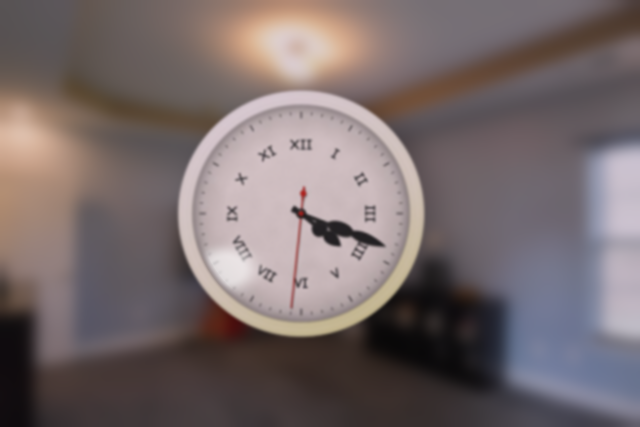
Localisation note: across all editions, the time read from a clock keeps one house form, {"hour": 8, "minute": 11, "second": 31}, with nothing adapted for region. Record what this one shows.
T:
{"hour": 4, "minute": 18, "second": 31}
